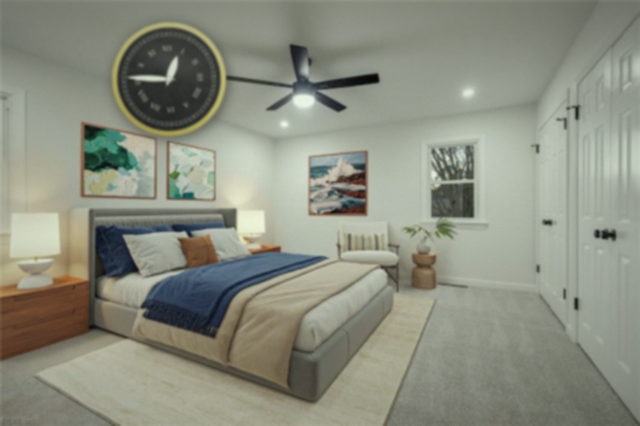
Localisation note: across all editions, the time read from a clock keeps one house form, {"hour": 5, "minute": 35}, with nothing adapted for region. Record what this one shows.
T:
{"hour": 12, "minute": 46}
